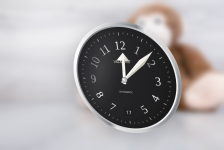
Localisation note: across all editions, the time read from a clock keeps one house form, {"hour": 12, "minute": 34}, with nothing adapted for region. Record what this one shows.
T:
{"hour": 12, "minute": 8}
